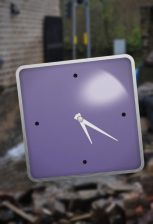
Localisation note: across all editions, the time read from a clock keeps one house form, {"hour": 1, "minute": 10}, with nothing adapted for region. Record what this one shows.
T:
{"hour": 5, "minute": 21}
